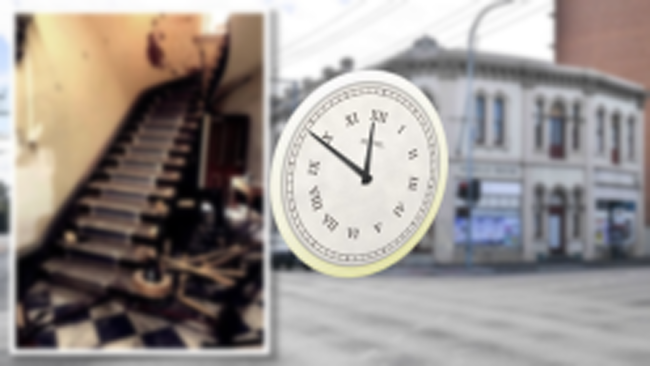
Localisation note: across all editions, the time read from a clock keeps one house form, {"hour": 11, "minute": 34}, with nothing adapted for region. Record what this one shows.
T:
{"hour": 11, "minute": 49}
